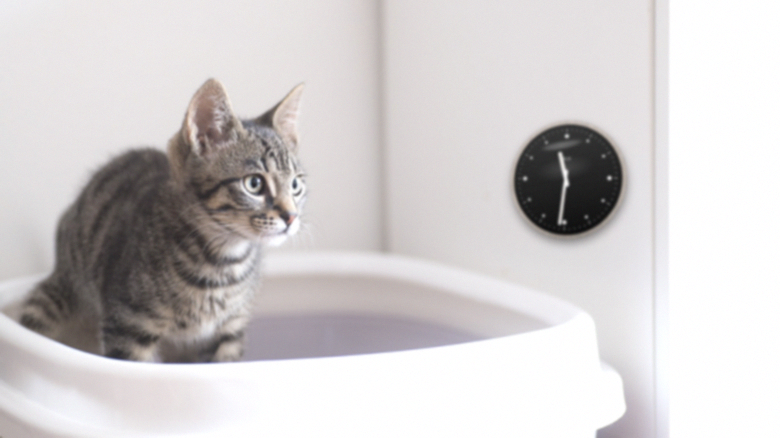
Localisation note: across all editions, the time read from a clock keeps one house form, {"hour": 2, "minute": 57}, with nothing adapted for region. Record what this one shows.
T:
{"hour": 11, "minute": 31}
